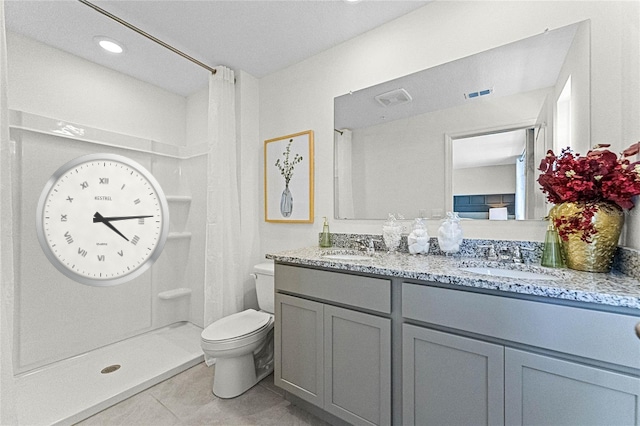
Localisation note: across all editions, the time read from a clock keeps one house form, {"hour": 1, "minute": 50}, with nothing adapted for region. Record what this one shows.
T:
{"hour": 4, "minute": 14}
